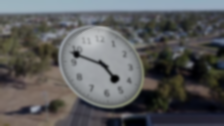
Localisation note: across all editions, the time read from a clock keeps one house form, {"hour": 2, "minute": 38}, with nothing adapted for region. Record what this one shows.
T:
{"hour": 4, "minute": 48}
